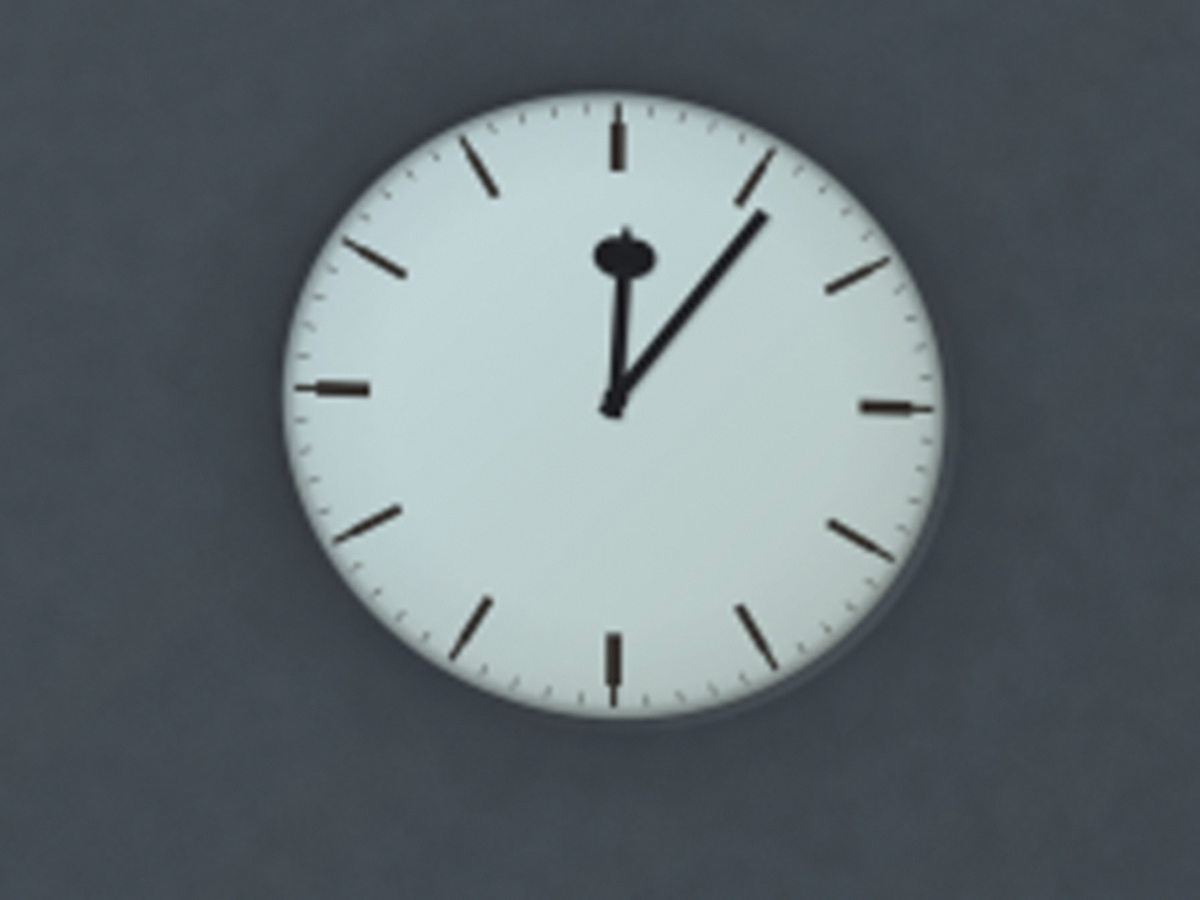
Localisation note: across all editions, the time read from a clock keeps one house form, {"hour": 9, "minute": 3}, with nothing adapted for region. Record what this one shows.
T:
{"hour": 12, "minute": 6}
